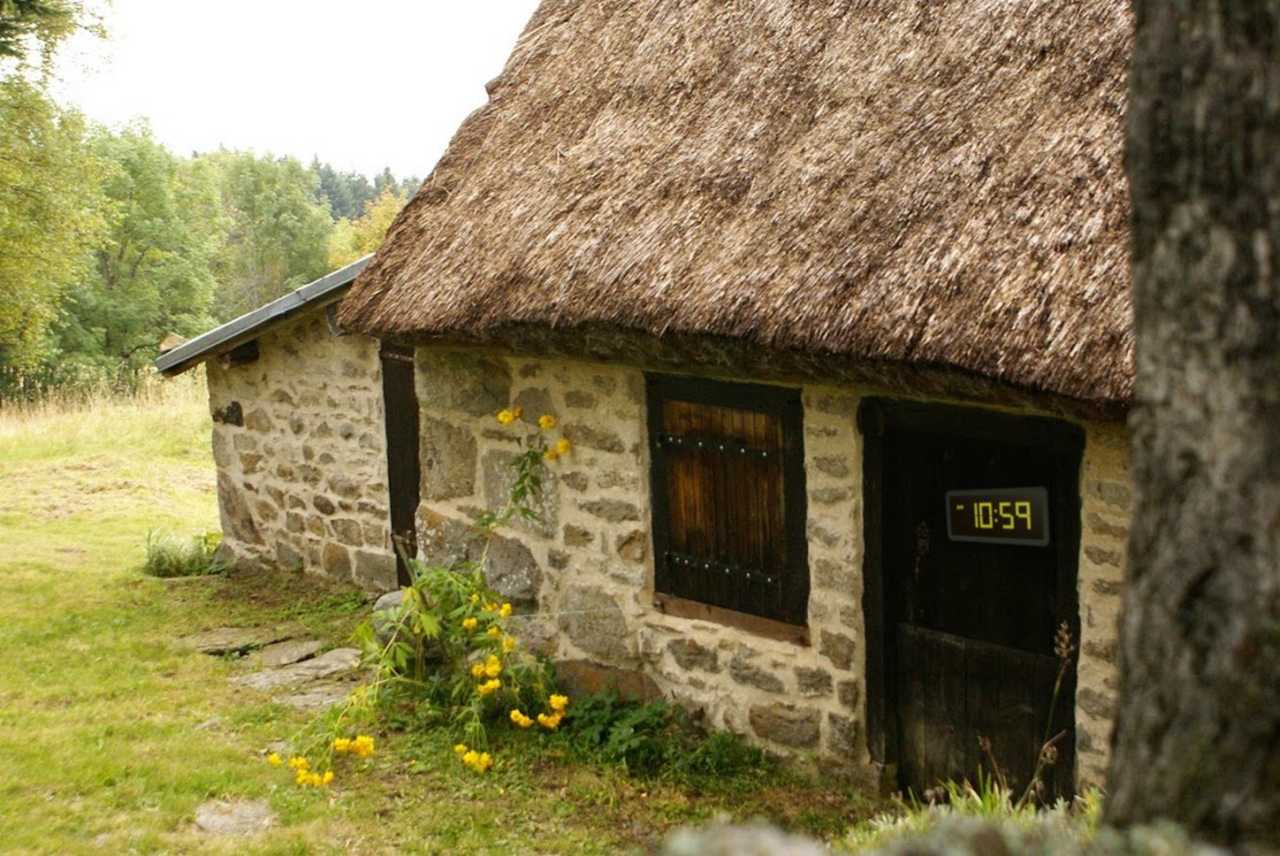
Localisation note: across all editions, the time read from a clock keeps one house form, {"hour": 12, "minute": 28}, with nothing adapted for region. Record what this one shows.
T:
{"hour": 10, "minute": 59}
